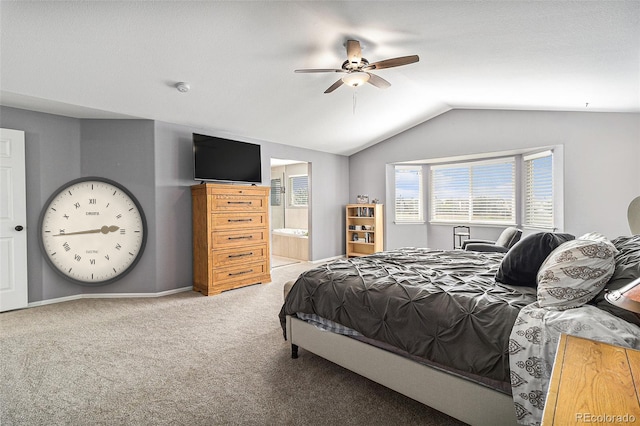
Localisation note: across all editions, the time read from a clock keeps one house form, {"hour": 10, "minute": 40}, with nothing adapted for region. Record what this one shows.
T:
{"hour": 2, "minute": 44}
